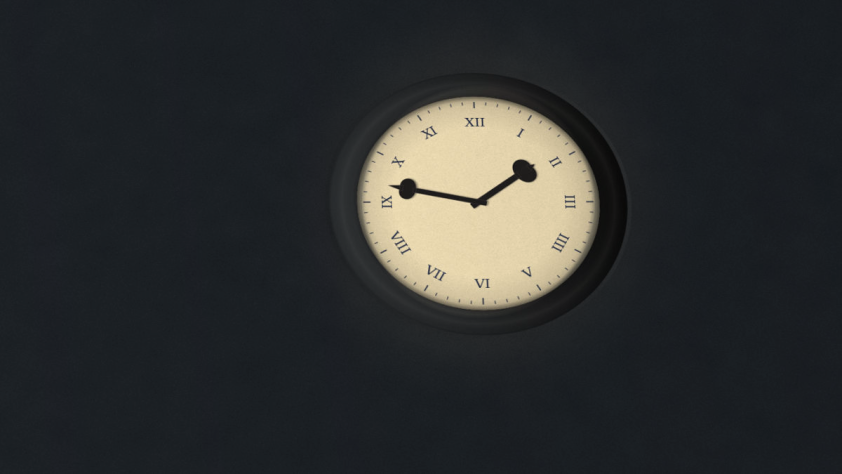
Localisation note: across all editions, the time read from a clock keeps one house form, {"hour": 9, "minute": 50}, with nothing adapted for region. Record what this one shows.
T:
{"hour": 1, "minute": 47}
